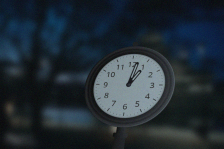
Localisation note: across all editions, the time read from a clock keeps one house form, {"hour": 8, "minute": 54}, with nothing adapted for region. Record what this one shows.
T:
{"hour": 1, "minute": 2}
